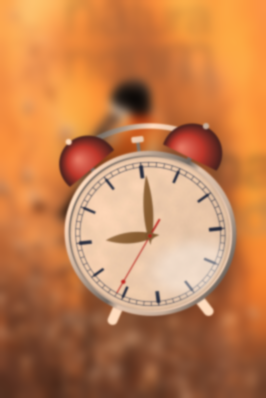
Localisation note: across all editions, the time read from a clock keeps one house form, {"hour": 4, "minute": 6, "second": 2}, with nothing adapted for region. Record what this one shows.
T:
{"hour": 9, "minute": 0, "second": 36}
